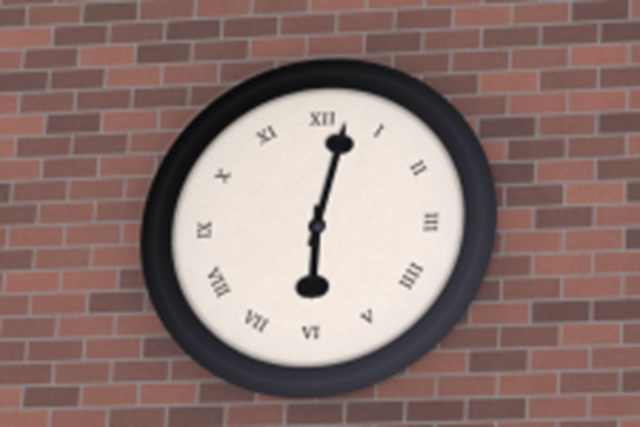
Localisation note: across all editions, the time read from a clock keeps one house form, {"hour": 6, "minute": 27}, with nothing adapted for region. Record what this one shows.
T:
{"hour": 6, "minute": 2}
